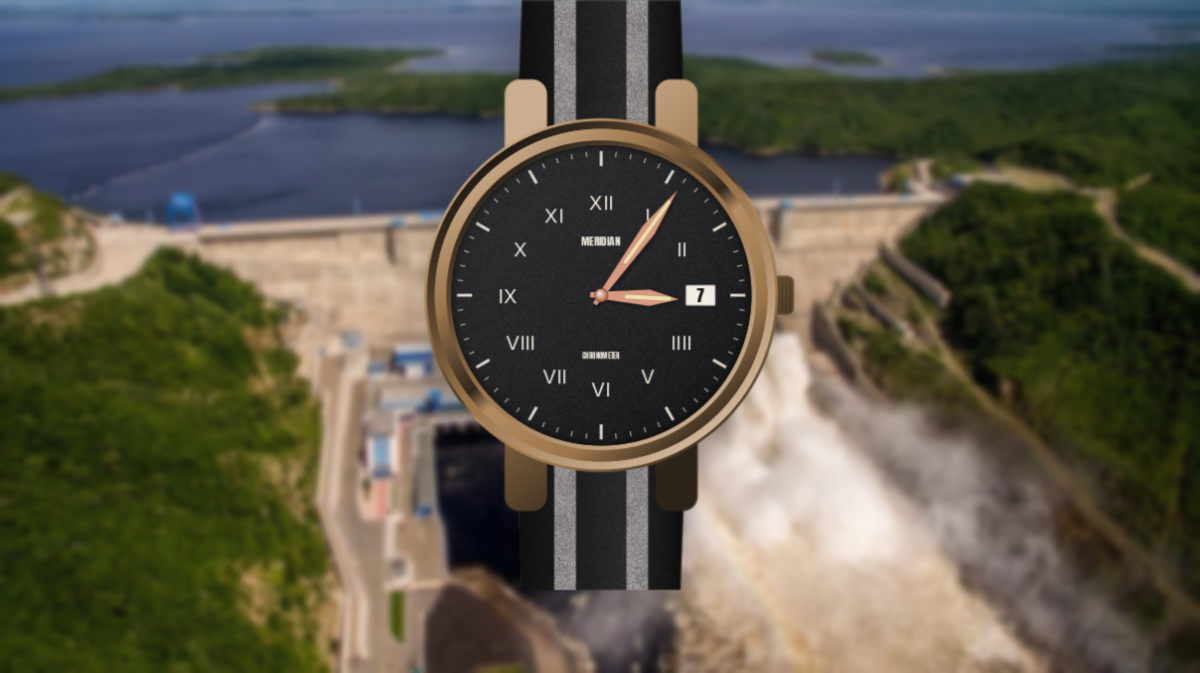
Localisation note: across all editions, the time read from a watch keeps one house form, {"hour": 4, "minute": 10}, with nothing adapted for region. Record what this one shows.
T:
{"hour": 3, "minute": 6}
